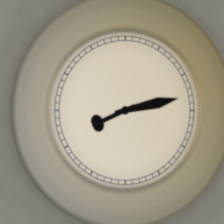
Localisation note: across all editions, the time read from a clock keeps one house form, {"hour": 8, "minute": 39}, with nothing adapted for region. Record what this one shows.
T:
{"hour": 8, "minute": 13}
